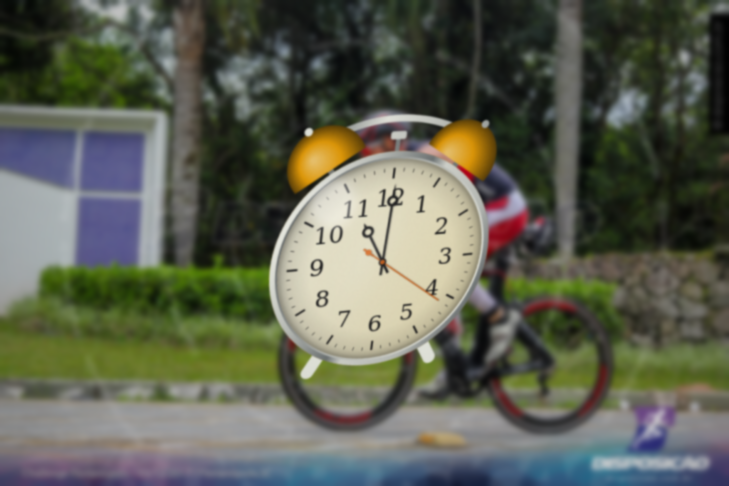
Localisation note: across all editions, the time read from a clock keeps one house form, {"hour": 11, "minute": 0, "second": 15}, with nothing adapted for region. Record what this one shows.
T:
{"hour": 11, "minute": 0, "second": 21}
